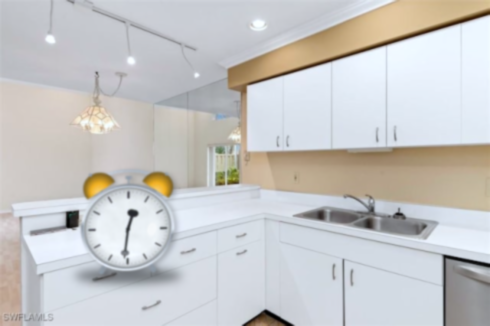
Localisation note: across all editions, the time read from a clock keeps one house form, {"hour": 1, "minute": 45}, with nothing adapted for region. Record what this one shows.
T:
{"hour": 12, "minute": 31}
